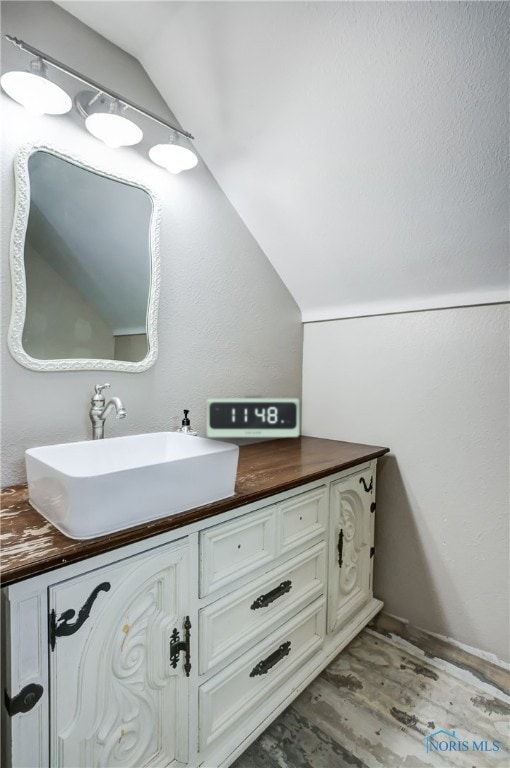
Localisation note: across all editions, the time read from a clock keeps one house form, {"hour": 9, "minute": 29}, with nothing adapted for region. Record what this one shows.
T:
{"hour": 11, "minute": 48}
